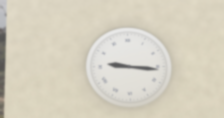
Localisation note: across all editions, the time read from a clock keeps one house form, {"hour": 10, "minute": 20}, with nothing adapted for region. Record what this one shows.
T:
{"hour": 9, "minute": 16}
